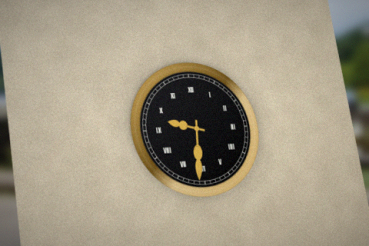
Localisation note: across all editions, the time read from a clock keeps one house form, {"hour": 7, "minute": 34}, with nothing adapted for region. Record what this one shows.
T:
{"hour": 9, "minute": 31}
